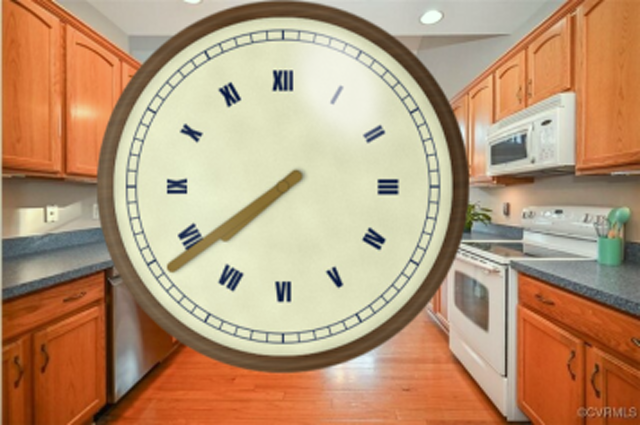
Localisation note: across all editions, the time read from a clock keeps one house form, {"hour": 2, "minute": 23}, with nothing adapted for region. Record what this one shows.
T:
{"hour": 7, "minute": 39}
